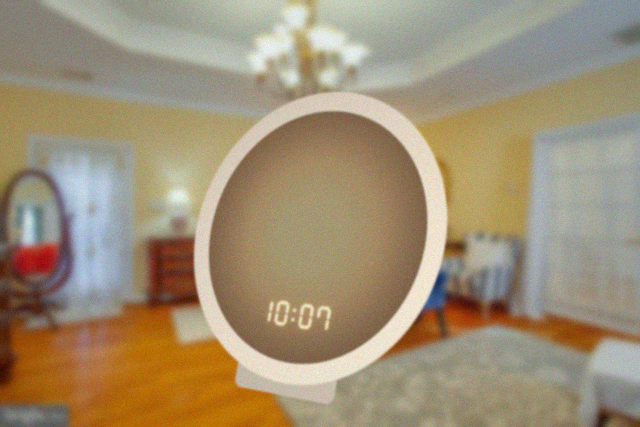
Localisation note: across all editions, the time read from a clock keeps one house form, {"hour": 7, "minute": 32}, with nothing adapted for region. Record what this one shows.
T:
{"hour": 10, "minute": 7}
